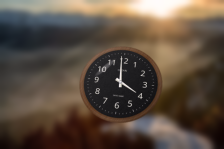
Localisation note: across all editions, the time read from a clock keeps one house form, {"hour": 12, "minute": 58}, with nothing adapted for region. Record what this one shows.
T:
{"hour": 3, "minute": 59}
